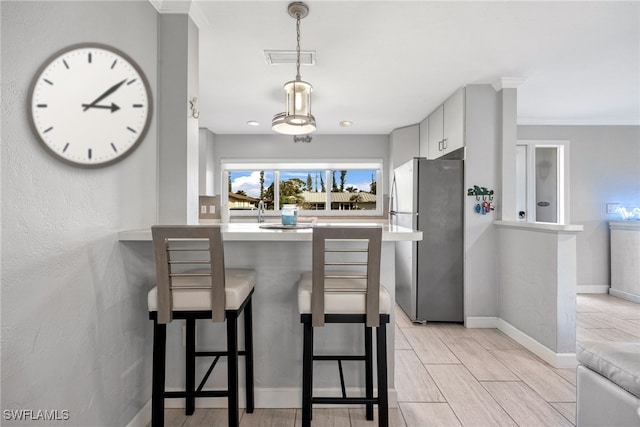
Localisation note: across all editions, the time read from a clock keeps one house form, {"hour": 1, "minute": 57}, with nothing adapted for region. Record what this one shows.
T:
{"hour": 3, "minute": 9}
